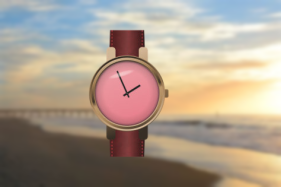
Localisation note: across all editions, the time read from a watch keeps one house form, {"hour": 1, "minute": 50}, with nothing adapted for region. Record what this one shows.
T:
{"hour": 1, "minute": 56}
